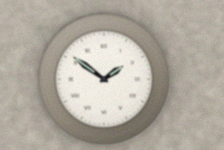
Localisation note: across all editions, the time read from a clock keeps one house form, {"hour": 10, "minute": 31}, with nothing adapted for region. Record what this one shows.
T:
{"hour": 1, "minute": 51}
